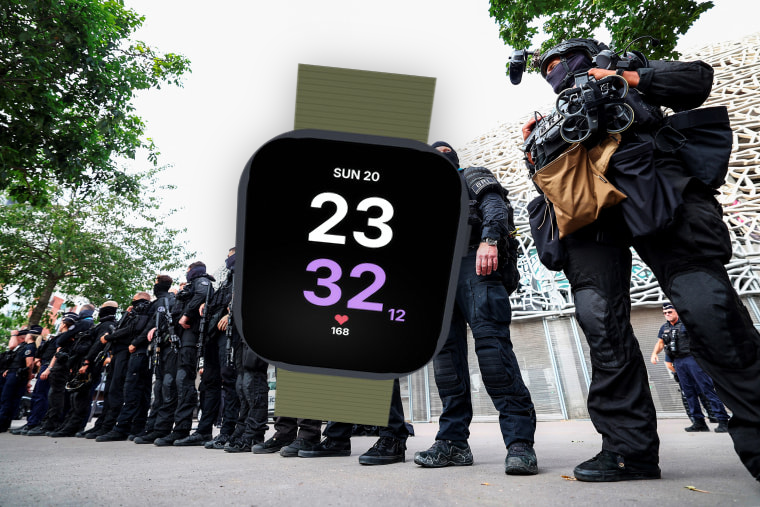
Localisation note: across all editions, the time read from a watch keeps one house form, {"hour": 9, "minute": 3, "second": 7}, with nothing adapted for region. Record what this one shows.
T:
{"hour": 23, "minute": 32, "second": 12}
